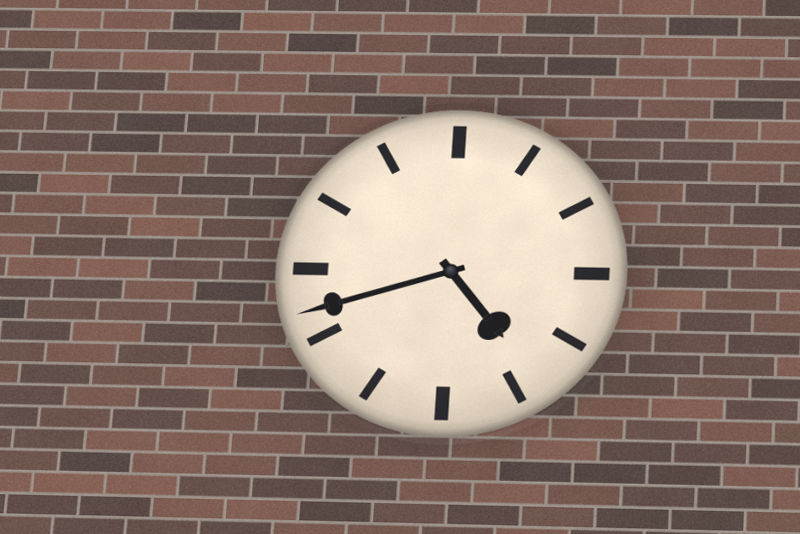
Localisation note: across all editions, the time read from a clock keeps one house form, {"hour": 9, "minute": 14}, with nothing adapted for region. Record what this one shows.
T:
{"hour": 4, "minute": 42}
